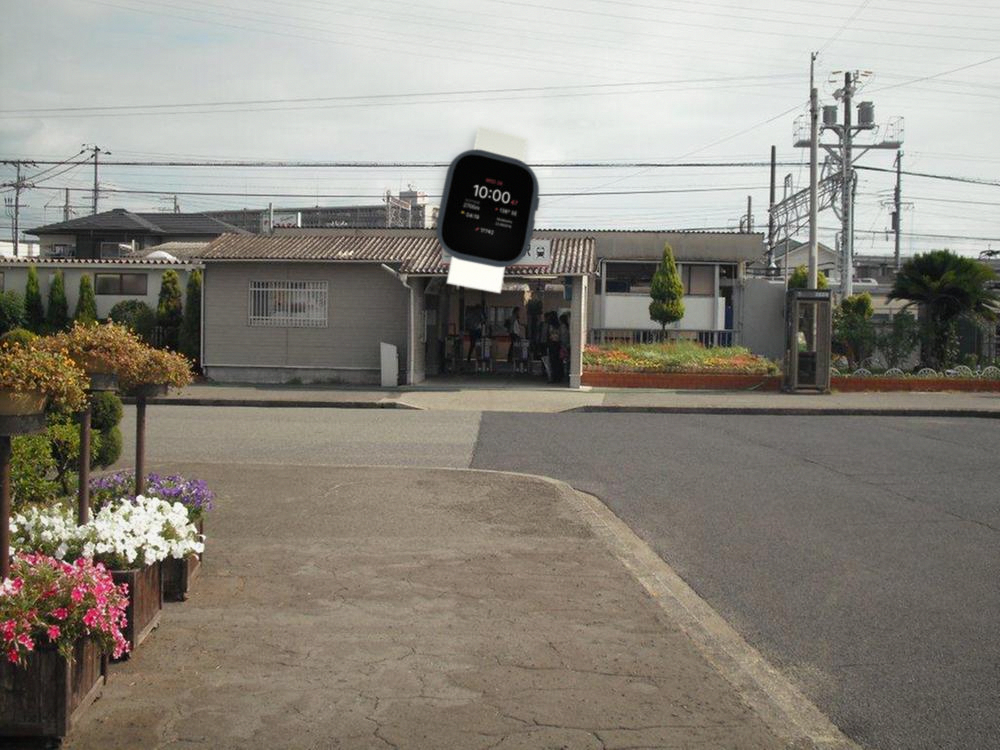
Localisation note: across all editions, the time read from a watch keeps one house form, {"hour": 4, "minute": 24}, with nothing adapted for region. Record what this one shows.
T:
{"hour": 10, "minute": 0}
